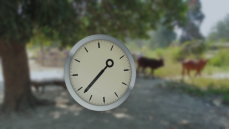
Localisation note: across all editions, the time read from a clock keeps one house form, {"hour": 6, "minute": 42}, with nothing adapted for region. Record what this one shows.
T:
{"hour": 1, "minute": 38}
